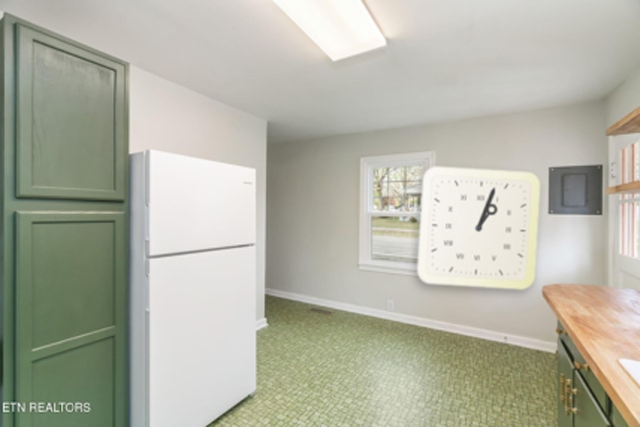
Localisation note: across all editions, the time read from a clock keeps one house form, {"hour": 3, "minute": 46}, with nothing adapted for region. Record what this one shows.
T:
{"hour": 1, "minute": 3}
